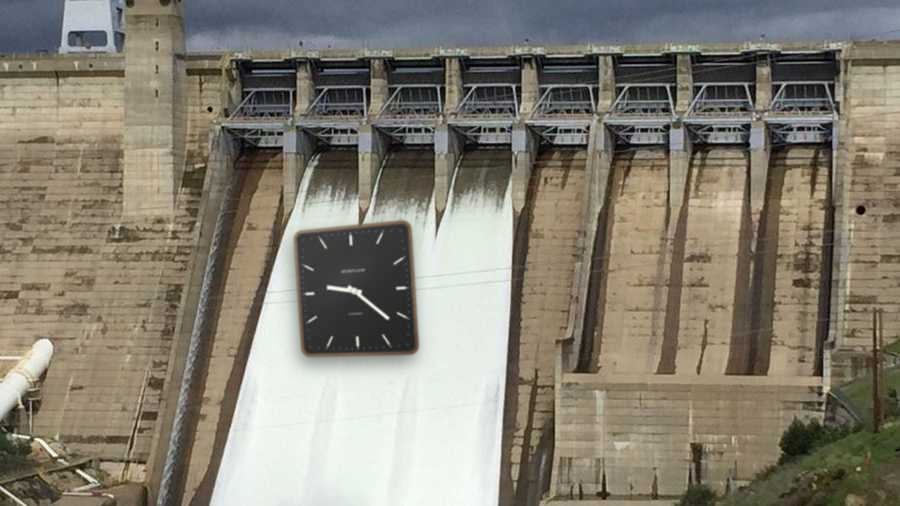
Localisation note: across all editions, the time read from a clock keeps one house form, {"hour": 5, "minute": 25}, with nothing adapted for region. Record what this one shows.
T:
{"hour": 9, "minute": 22}
